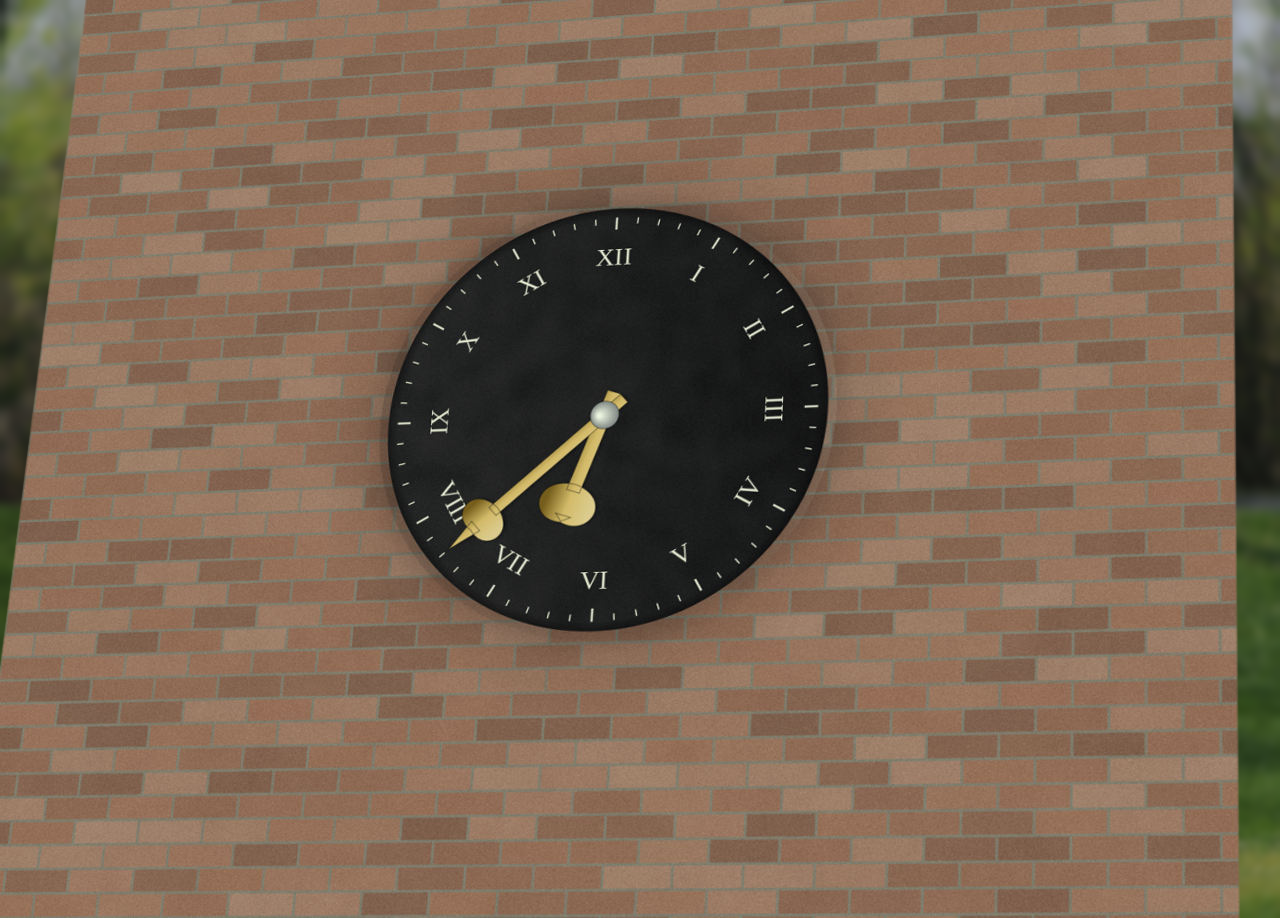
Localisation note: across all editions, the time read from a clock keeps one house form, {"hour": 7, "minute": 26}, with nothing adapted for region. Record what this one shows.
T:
{"hour": 6, "minute": 38}
